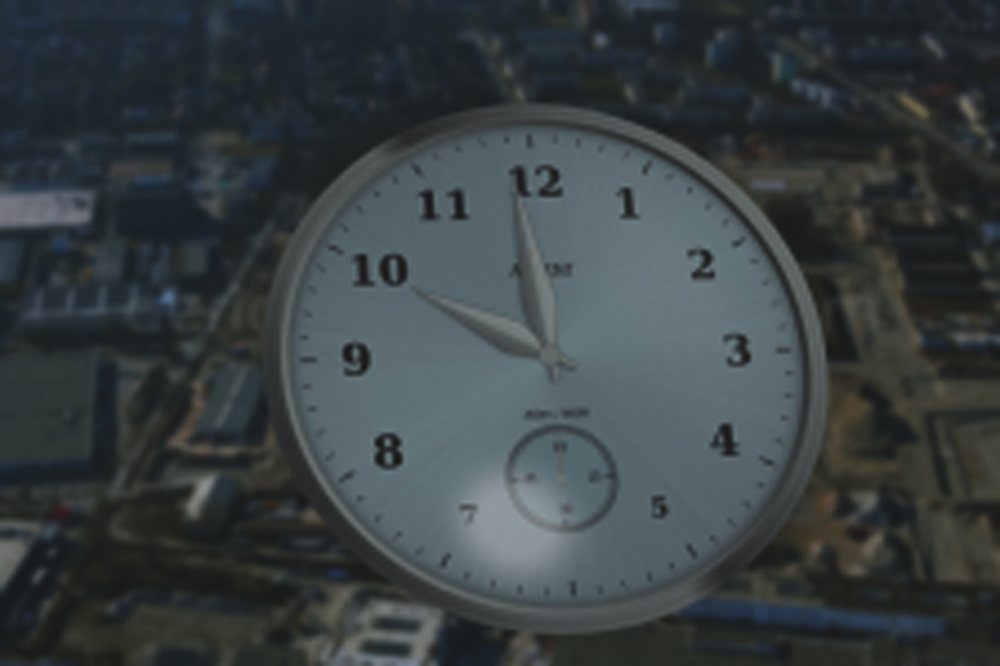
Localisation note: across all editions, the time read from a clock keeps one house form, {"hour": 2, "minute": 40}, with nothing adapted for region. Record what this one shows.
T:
{"hour": 9, "minute": 59}
